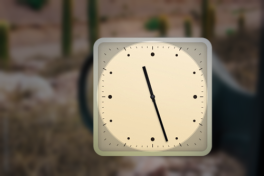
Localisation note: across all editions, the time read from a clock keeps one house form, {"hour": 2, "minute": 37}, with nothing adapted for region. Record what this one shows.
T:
{"hour": 11, "minute": 27}
